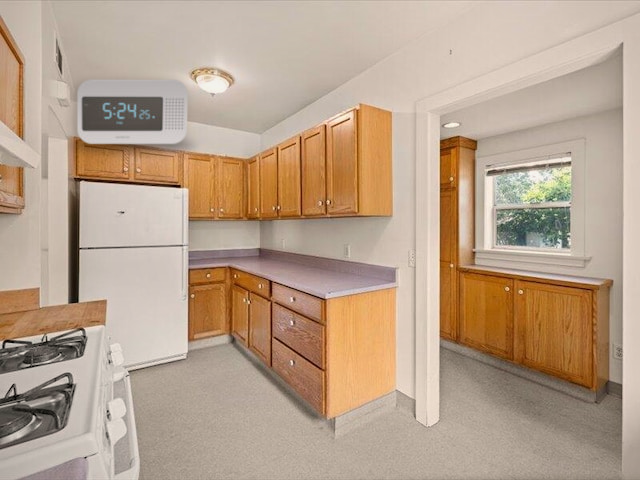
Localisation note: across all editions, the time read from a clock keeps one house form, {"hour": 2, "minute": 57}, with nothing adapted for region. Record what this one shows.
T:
{"hour": 5, "minute": 24}
